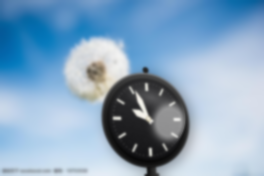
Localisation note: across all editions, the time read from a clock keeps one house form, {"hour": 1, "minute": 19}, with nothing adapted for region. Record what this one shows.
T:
{"hour": 9, "minute": 56}
